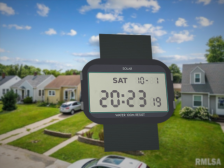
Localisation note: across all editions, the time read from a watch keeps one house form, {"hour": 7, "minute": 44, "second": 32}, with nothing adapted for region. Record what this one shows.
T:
{"hour": 20, "minute": 23, "second": 19}
